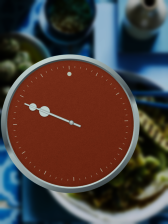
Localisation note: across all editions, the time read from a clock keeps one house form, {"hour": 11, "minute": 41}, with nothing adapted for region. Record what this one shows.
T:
{"hour": 9, "minute": 49}
